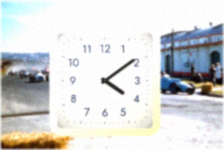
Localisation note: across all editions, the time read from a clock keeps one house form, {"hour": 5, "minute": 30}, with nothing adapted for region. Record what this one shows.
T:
{"hour": 4, "minute": 9}
